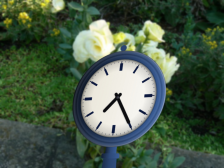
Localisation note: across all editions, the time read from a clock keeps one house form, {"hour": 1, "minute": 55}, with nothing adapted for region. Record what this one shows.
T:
{"hour": 7, "minute": 25}
